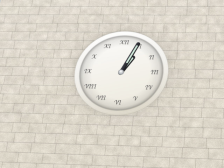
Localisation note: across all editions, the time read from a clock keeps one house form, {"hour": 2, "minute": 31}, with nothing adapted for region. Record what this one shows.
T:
{"hour": 1, "minute": 4}
